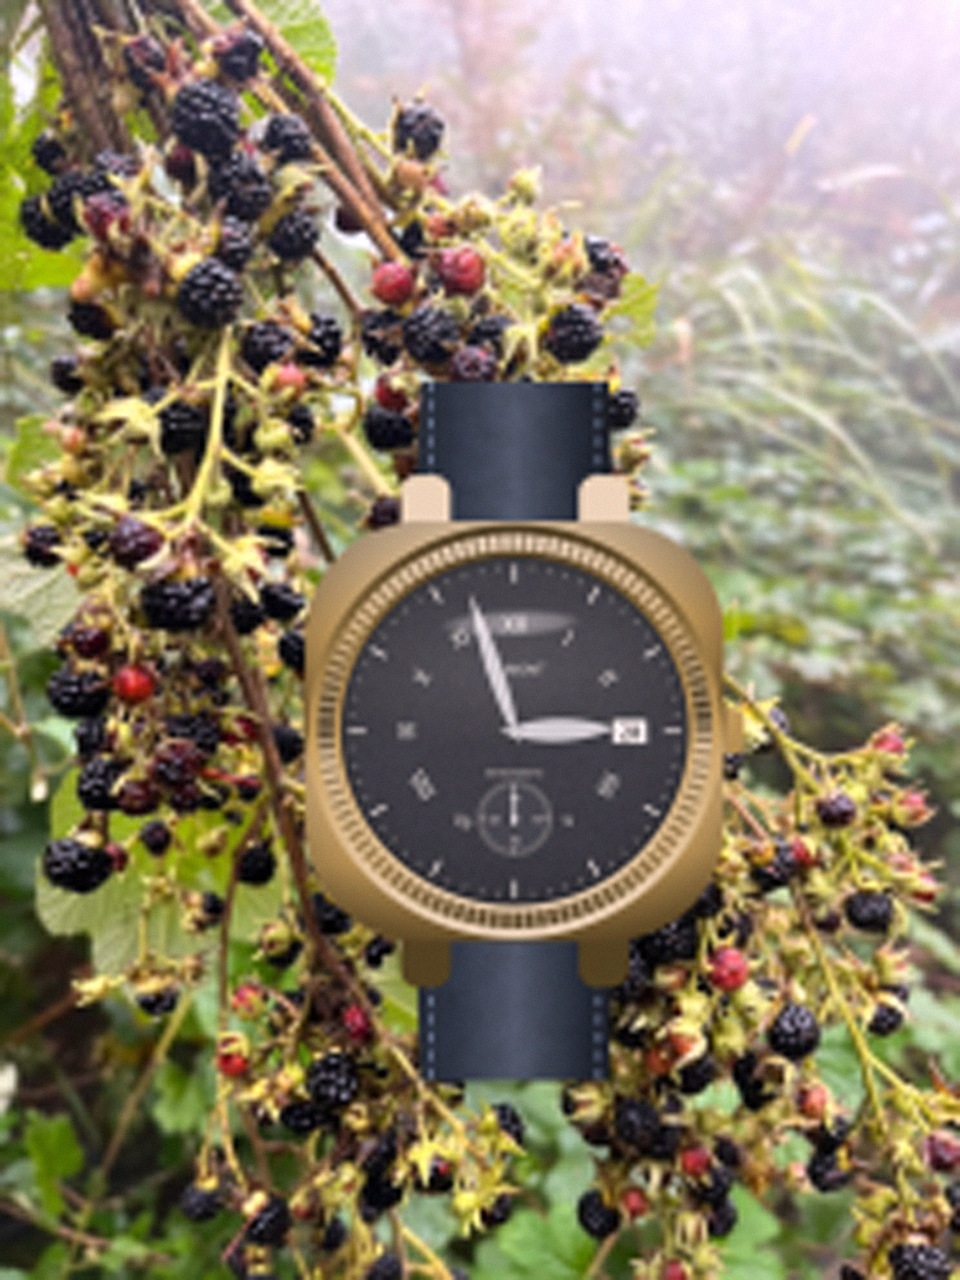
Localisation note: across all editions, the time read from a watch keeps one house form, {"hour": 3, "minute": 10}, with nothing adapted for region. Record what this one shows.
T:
{"hour": 2, "minute": 57}
